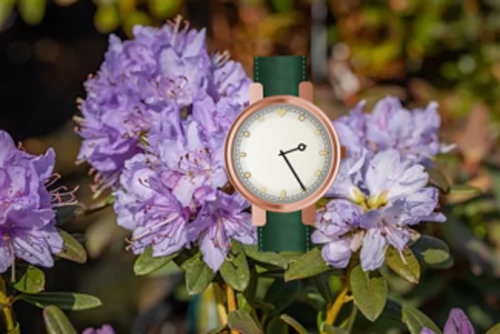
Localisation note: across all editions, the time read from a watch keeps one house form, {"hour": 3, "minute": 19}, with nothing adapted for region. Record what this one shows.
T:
{"hour": 2, "minute": 25}
